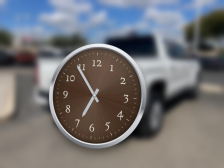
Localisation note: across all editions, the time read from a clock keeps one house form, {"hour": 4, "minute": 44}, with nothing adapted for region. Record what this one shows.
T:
{"hour": 6, "minute": 54}
